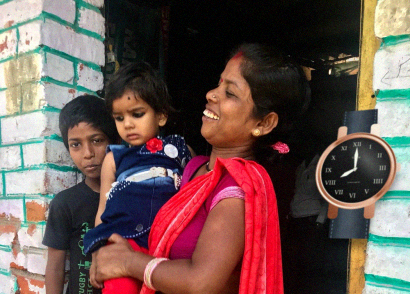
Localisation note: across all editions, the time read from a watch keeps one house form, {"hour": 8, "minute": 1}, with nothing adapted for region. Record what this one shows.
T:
{"hour": 8, "minute": 0}
